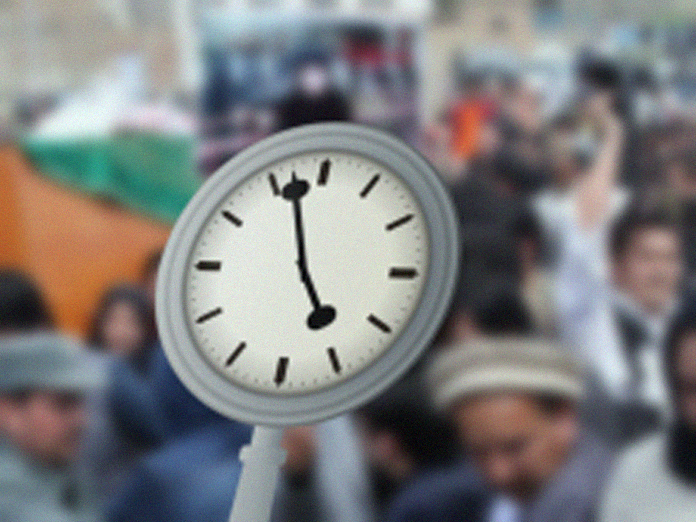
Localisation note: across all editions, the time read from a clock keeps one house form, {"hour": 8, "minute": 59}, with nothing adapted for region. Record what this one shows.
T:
{"hour": 4, "minute": 57}
